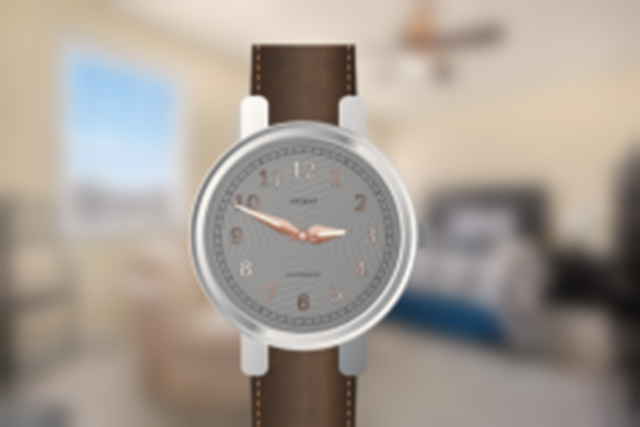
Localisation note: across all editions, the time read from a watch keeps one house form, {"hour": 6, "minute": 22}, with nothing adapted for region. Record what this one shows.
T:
{"hour": 2, "minute": 49}
